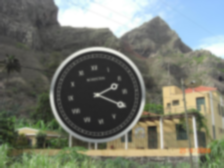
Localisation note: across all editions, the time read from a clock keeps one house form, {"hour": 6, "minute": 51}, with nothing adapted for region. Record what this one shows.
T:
{"hour": 2, "minute": 20}
